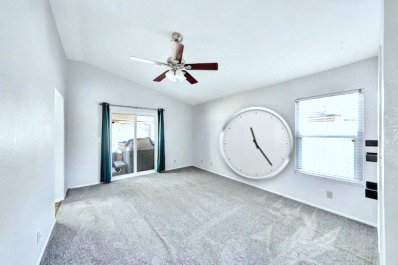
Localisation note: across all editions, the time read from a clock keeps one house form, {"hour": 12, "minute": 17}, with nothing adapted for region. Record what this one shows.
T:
{"hour": 11, "minute": 24}
